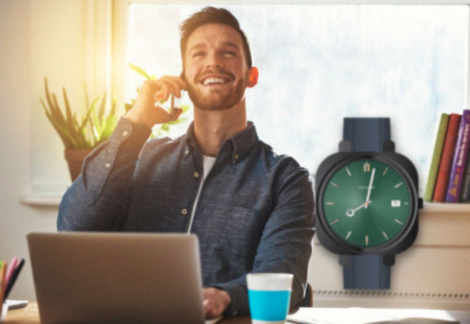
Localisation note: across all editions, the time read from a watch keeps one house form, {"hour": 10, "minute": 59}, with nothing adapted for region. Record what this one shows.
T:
{"hour": 8, "minute": 2}
